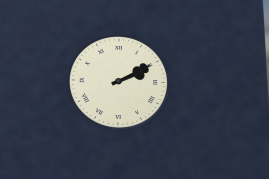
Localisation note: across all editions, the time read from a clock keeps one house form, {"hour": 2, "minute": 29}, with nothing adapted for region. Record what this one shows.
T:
{"hour": 2, "minute": 10}
